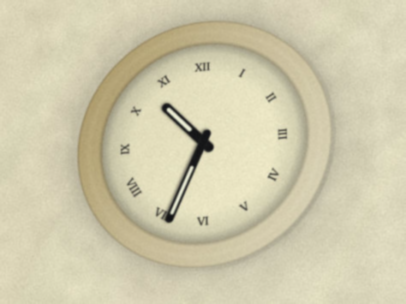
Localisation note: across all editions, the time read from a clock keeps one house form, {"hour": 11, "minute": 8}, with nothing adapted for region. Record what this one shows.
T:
{"hour": 10, "minute": 34}
